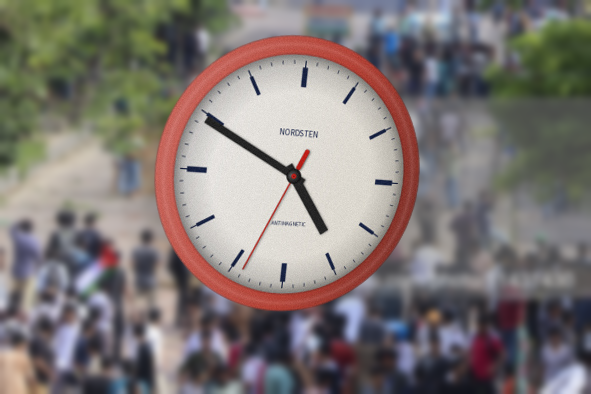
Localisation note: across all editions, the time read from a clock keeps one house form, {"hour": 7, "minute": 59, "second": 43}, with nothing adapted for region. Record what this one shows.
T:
{"hour": 4, "minute": 49, "second": 34}
